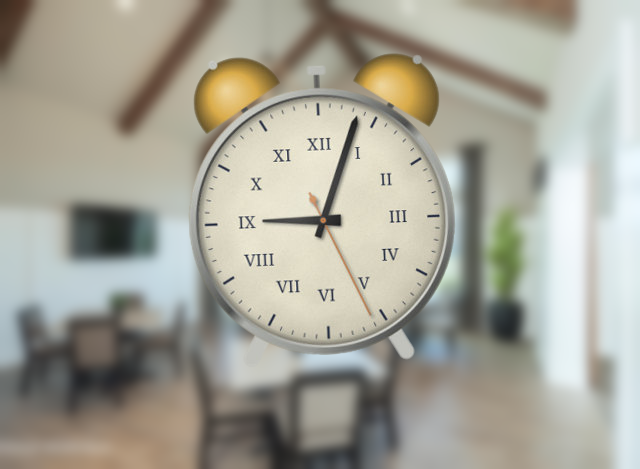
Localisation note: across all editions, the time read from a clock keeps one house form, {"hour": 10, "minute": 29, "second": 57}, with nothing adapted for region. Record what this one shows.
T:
{"hour": 9, "minute": 3, "second": 26}
